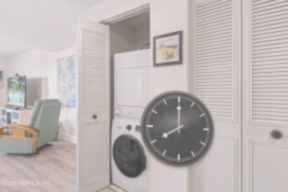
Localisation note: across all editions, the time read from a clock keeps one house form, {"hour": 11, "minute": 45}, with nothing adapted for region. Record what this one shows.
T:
{"hour": 8, "minute": 0}
